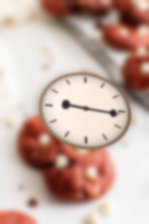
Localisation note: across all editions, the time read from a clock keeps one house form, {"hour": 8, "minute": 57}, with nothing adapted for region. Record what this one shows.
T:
{"hour": 9, "minute": 16}
